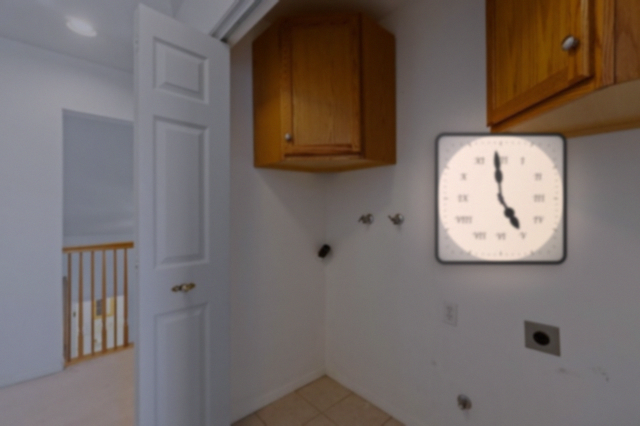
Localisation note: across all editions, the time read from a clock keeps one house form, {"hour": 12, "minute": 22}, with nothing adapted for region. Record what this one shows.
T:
{"hour": 4, "minute": 59}
